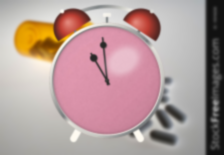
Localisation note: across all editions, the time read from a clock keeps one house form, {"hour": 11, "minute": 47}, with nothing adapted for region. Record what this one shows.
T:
{"hour": 10, "minute": 59}
